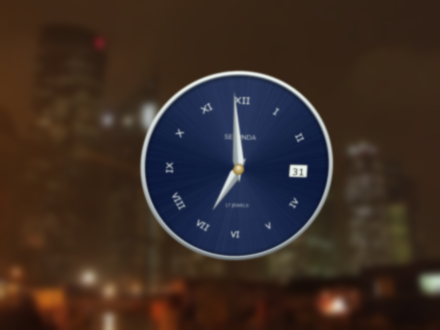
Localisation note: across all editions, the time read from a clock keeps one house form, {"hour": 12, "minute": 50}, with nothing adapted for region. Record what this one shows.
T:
{"hour": 6, "minute": 59}
